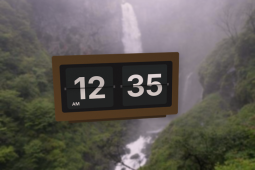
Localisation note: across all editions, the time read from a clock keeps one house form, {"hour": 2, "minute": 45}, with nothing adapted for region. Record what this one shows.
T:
{"hour": 12, "minute": 35}
